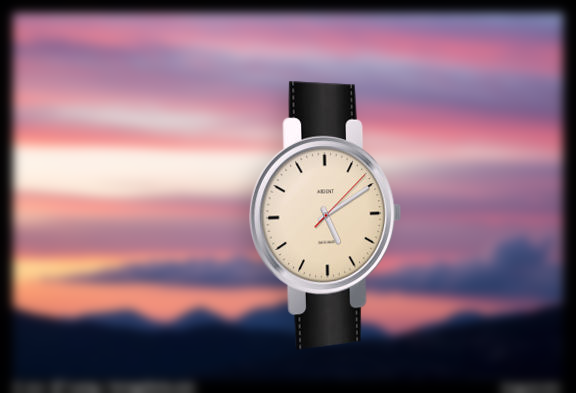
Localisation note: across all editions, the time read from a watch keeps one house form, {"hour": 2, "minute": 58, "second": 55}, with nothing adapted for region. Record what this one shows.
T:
{"hour": 5, "minute": 10, "second": 8}
